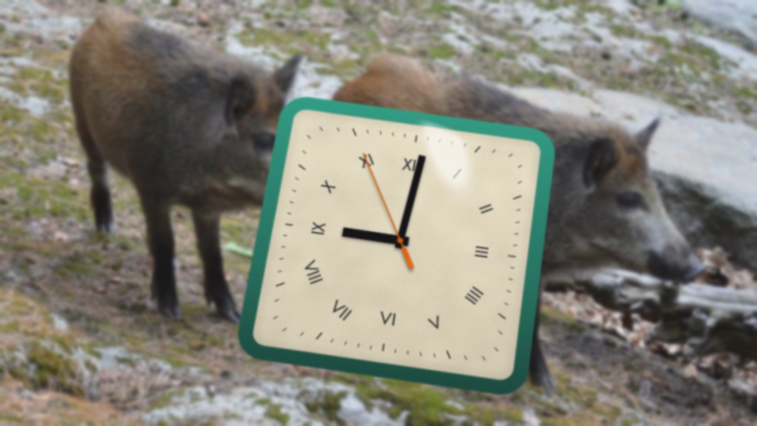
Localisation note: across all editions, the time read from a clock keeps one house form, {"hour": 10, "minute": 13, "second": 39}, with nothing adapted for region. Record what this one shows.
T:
{"hour": 9, "minute": 0, "second": 55}
